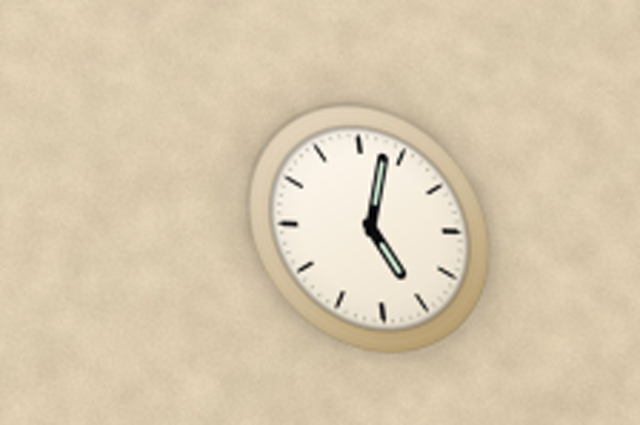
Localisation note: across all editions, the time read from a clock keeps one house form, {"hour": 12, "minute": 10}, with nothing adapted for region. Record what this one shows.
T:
{"hour": 5, "minute": 3}
